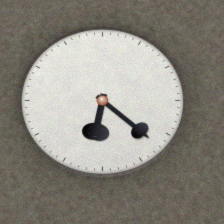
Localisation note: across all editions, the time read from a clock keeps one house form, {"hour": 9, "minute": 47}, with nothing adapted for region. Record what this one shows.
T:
{"hour": 6, "minute": 22}
